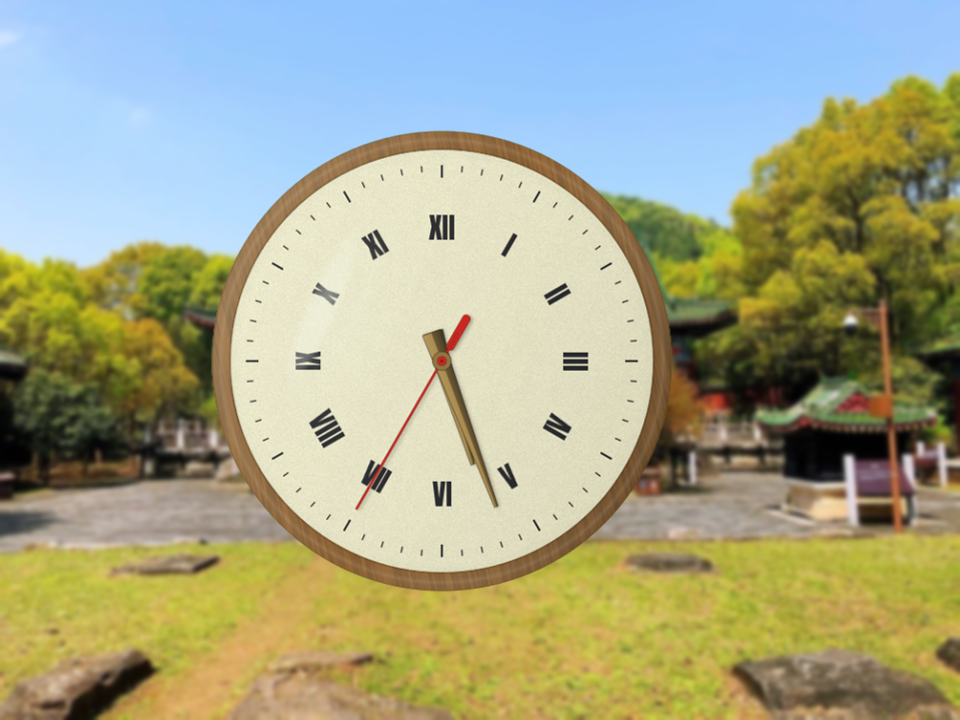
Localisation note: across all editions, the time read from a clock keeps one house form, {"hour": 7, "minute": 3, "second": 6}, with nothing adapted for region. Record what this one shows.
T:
{"hour": 5, "minute": 26, "second": 35}
